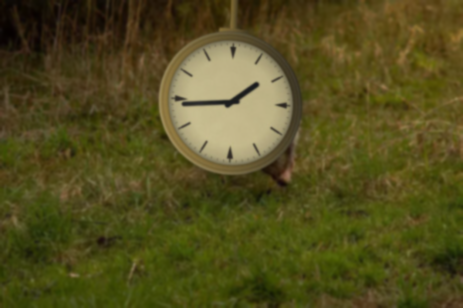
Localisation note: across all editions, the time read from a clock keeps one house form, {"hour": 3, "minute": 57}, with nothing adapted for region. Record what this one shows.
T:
{"hour": 1, "minute": 44}
